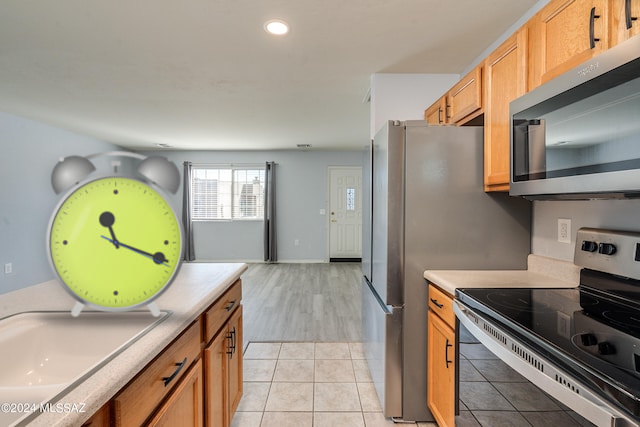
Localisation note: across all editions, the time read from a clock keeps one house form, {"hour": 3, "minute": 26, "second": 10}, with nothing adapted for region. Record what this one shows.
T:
{"hour": 11, "minute": 18, "second": 19}
